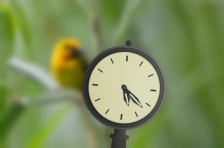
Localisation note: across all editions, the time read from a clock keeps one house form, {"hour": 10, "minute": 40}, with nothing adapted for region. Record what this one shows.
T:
{"hour": 5, "minute": 22}
